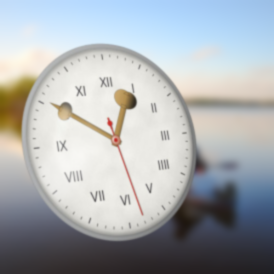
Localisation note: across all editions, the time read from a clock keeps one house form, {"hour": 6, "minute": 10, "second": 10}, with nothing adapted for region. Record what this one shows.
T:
{"hour": 12, "minute": 50, "second": 28}
